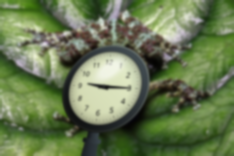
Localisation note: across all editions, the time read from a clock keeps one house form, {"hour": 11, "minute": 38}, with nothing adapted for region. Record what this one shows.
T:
{"hour": 9, "minute": 15}
